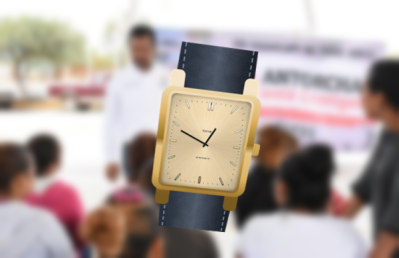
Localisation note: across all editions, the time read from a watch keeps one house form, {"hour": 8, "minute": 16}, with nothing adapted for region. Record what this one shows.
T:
{"hour": 12, "minute": 49}
